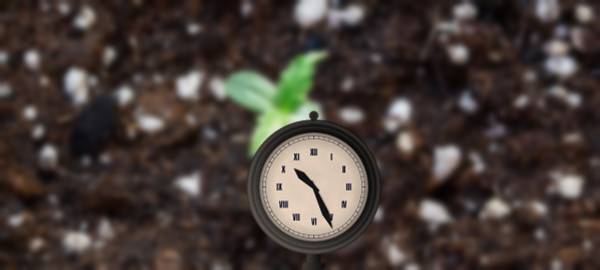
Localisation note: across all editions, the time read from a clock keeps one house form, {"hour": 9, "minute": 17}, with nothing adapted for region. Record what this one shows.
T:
{"hour": 10, "minute": 26}
